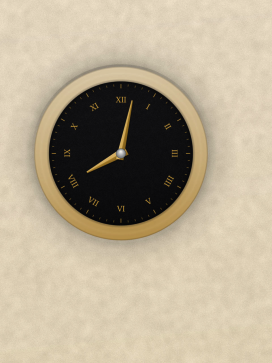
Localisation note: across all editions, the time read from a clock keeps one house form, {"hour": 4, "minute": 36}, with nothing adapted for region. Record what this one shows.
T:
{"hour": 8, "minute": 2}
